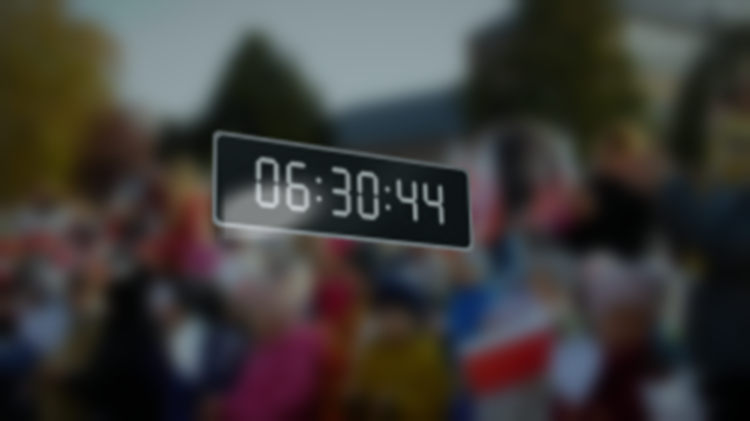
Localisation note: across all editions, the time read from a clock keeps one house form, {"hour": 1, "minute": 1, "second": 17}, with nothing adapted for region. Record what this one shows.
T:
{"hour": 6, "minute": 30, "second": 44}
